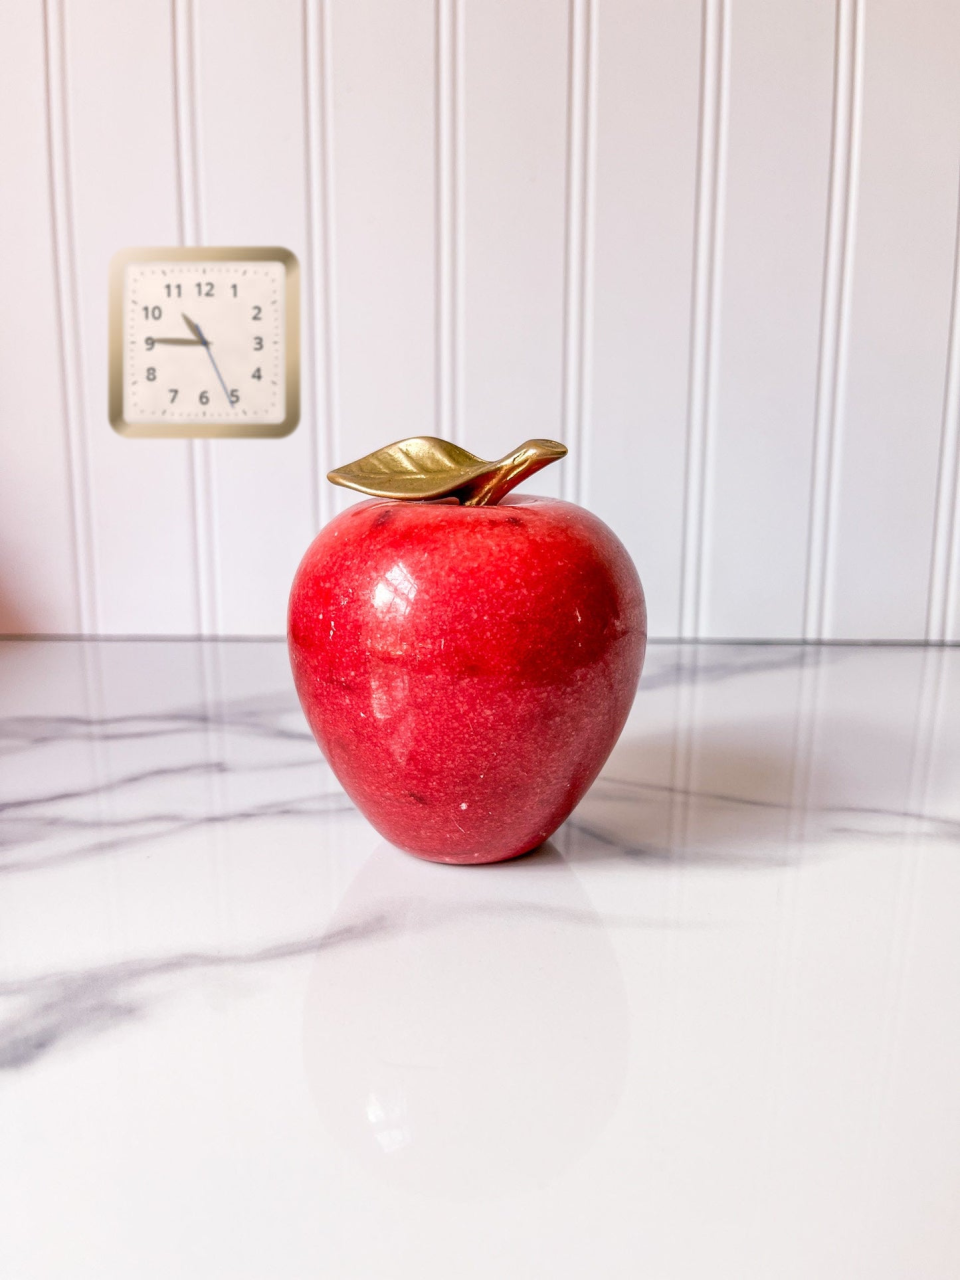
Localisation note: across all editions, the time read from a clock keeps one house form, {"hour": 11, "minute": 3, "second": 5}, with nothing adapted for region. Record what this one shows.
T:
{"hour": 10, "minute": 45, "second": 26}
